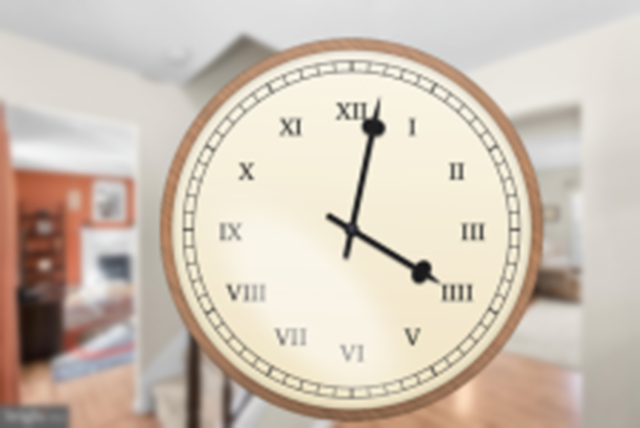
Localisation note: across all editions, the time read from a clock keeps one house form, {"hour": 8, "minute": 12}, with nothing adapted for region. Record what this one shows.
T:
{"hour": 4, "minute": 2}
